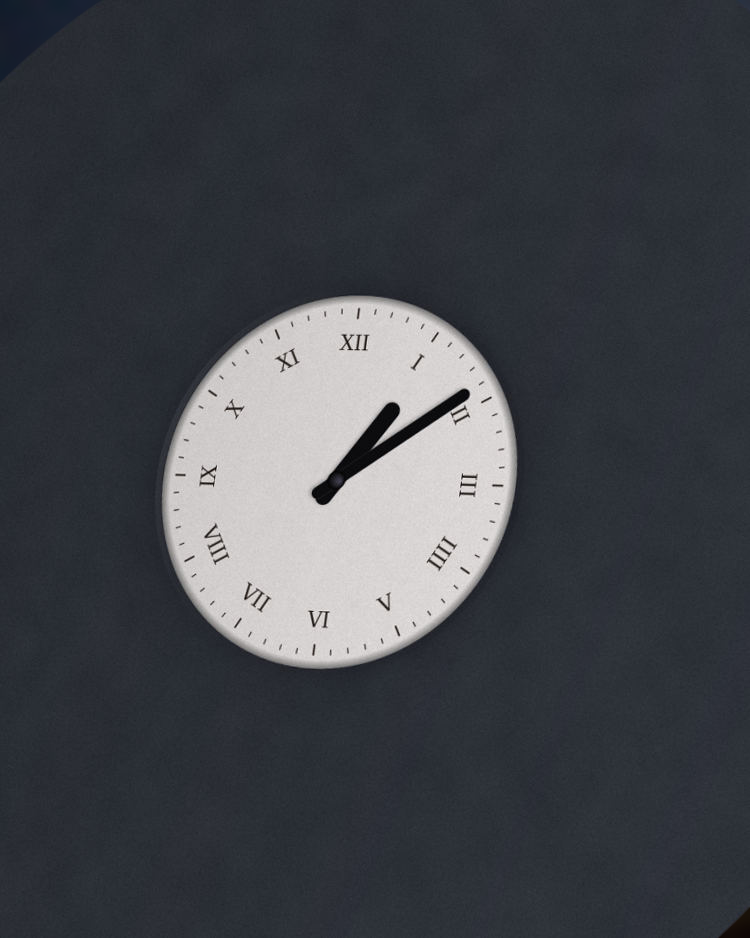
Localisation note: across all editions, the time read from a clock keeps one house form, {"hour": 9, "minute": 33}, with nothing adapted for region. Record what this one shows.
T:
{"hour": 1, "minute": 9}
